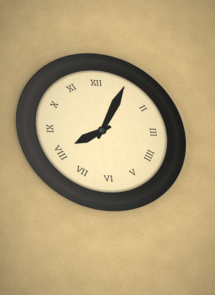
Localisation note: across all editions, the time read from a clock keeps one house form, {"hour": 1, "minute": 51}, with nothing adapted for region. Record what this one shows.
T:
{"hour": 8, "minute": 5}
